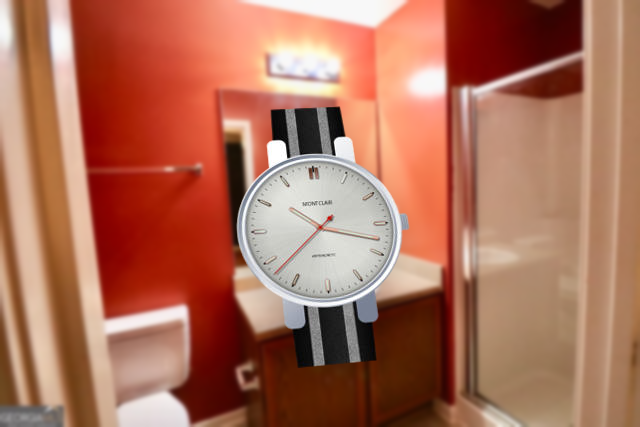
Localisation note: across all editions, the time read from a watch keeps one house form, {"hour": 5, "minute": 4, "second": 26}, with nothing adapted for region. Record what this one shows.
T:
{"hour": 10, "minute": 17, "second": 38}
